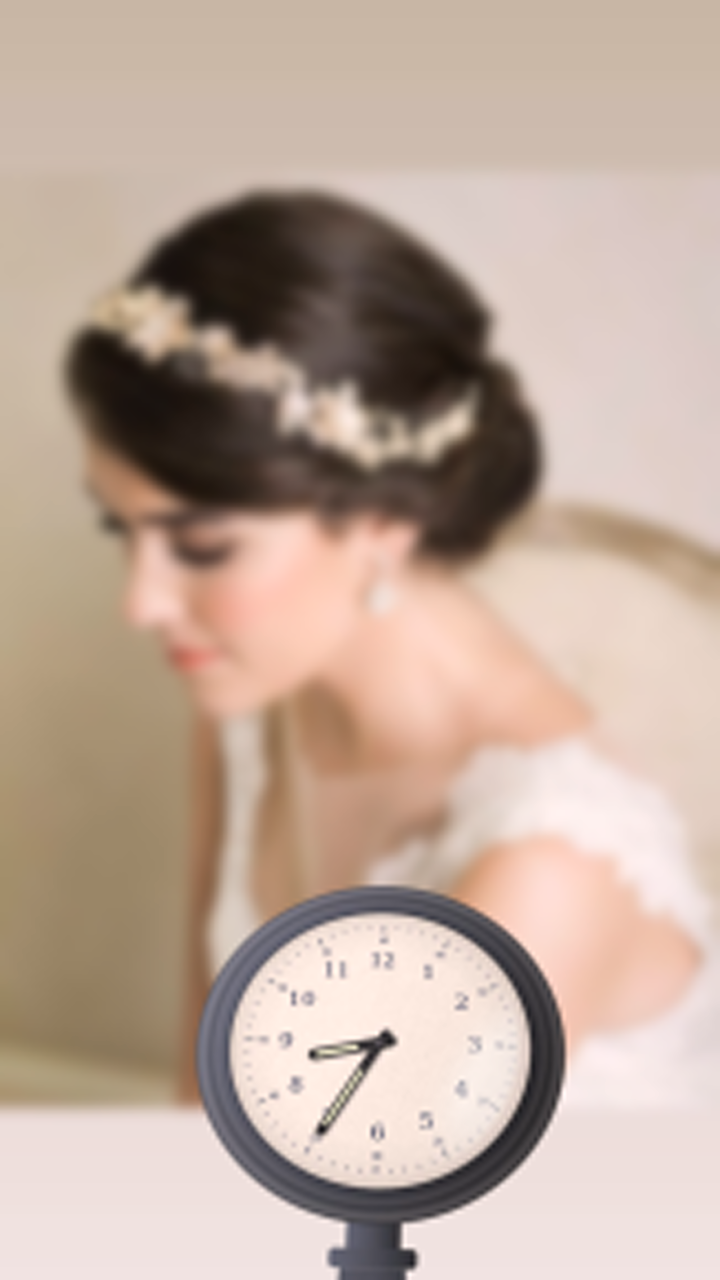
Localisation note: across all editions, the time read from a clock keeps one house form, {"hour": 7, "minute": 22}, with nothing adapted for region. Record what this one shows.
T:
{"hour": 8, "minute": 35}
